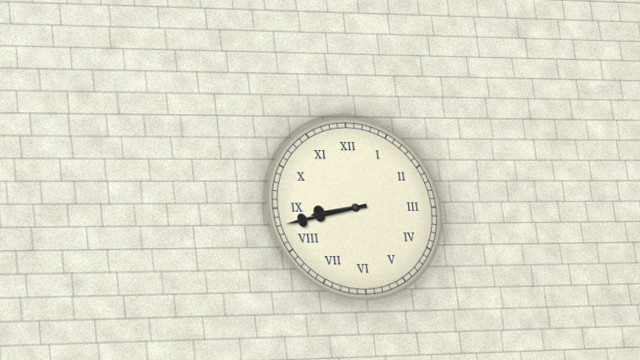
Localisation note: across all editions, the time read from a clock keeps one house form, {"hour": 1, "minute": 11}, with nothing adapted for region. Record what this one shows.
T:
{"hour": 8, "minute": 43}
